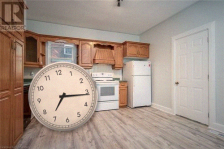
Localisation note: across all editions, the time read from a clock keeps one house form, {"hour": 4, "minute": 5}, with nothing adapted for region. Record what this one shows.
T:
{"hour": 7, "minute": 16}
